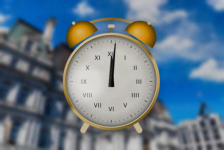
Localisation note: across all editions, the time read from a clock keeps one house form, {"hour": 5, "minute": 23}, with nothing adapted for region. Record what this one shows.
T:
{"hour": 12, "minute": 1}
